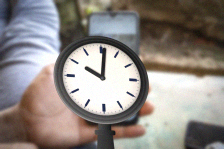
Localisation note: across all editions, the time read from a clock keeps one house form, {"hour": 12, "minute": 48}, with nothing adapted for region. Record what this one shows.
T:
{"hour": 10, "minute": 1}
